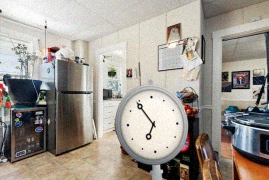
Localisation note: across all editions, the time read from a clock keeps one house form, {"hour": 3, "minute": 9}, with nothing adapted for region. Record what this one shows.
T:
{"hour": 6, "minute": 54}
